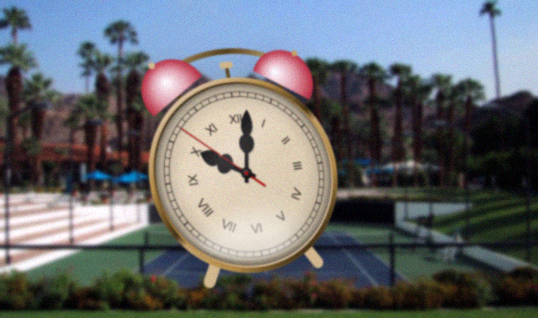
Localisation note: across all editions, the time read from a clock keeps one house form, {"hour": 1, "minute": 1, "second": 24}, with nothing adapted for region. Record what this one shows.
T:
{"hour": 10, "minute": 1, "second": 52}
